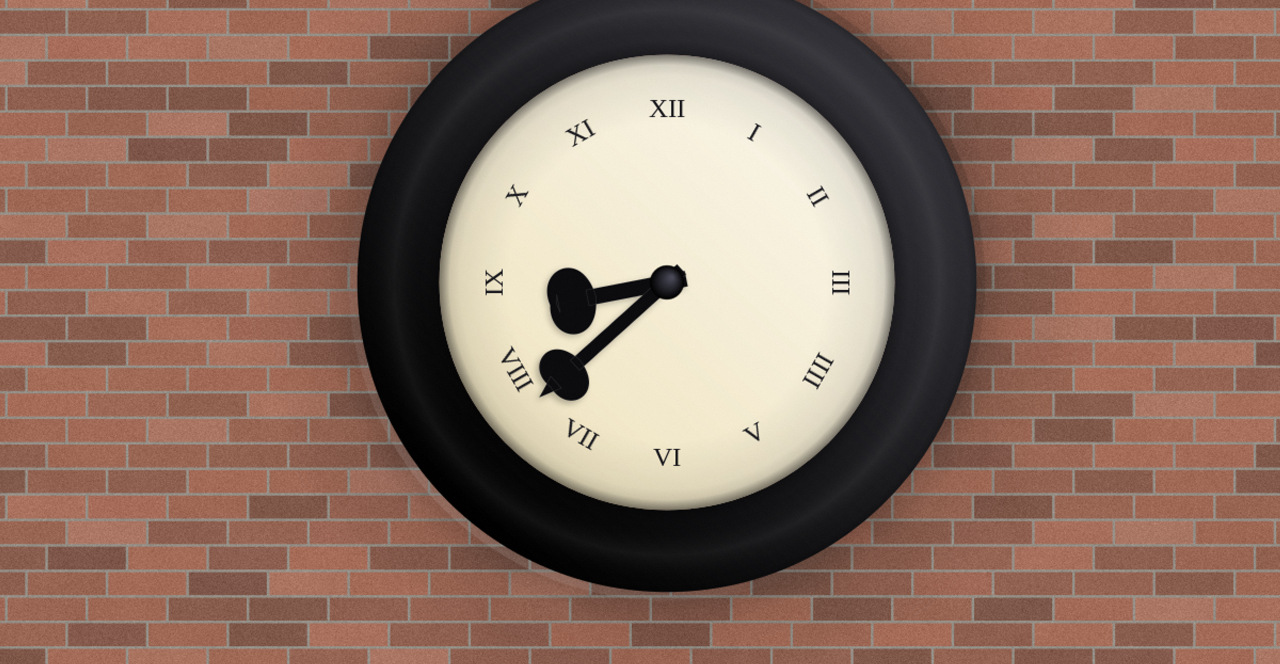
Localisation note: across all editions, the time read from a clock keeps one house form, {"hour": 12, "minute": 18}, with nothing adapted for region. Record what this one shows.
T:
{"hour": 8, "minute": 38}
